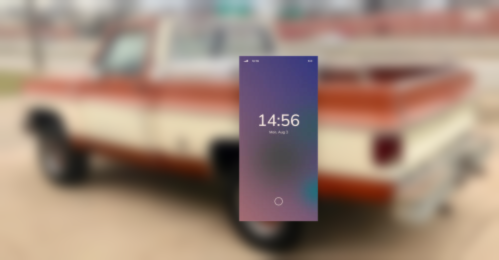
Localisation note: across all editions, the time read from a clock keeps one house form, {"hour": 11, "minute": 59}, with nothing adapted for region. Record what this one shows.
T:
{"hour": 14, "minute": 56}
